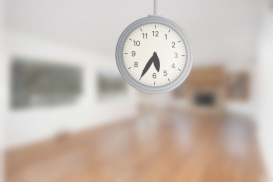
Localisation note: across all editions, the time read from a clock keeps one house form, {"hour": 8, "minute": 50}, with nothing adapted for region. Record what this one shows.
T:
{"hour": 5, "minute": 35}
